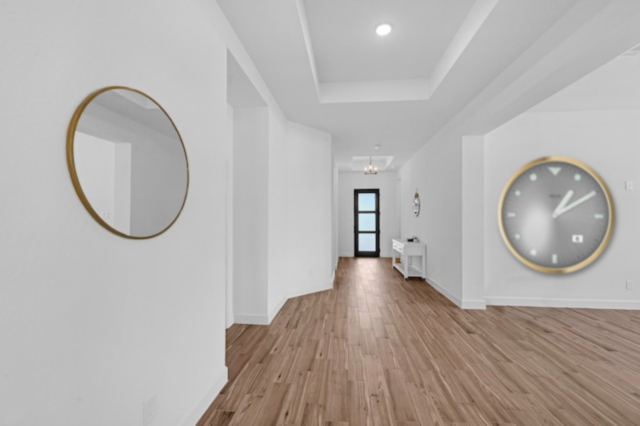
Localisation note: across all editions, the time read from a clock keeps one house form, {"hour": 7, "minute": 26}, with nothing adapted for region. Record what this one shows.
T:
{"hour": 1, "minute": 10}
